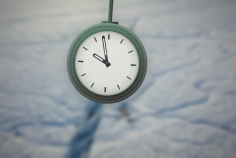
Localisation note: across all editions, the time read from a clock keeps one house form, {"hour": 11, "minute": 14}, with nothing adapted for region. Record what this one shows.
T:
{"hour": 9, "minute": 58}
